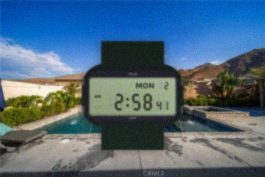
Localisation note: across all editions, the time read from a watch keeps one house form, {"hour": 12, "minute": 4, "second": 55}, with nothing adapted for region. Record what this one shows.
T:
{"hour": 2, "minute": 58, "second": 41}
